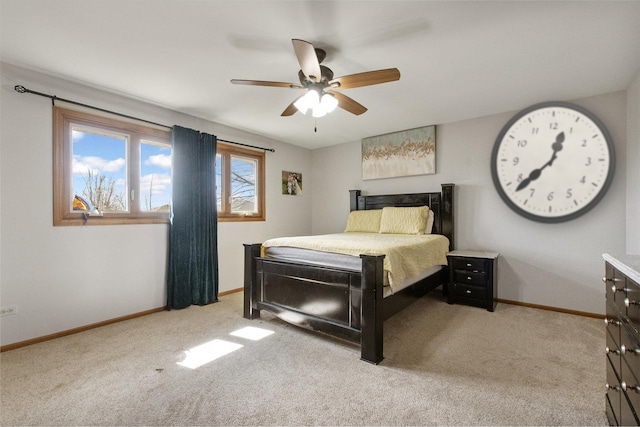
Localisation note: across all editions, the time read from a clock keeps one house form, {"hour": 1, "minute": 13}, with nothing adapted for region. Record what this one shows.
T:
{"hour": 12, "minute": 38}
